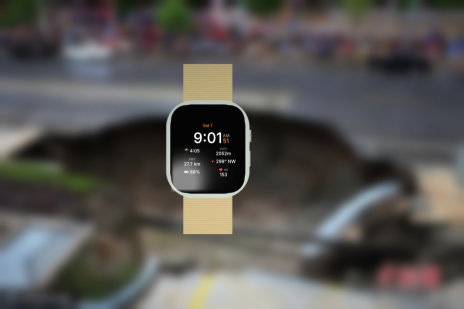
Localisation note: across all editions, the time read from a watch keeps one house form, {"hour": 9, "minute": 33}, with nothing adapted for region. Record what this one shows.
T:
{"hour": 9, "minute": 1}
